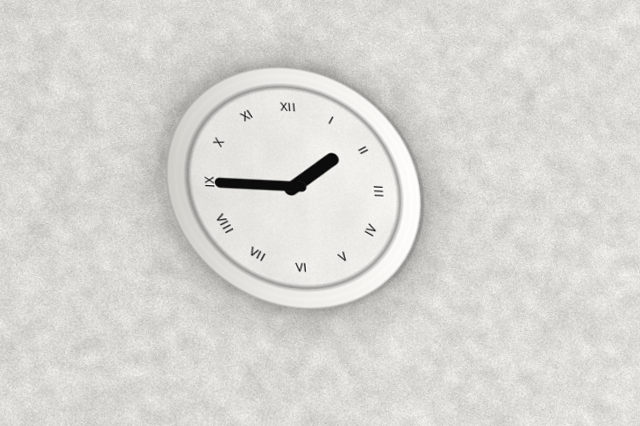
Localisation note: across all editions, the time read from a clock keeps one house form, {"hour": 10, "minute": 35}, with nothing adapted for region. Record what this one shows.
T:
{"hour": 1, "minute": 45}
